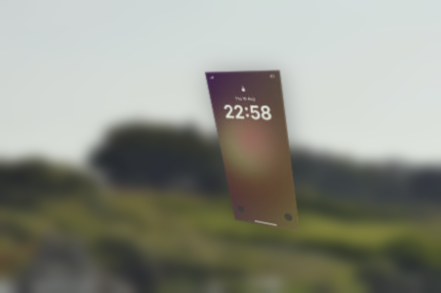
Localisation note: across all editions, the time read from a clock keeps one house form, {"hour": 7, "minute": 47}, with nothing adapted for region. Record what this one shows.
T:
{"hour": 22, "minute": 58}
